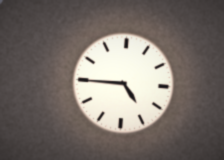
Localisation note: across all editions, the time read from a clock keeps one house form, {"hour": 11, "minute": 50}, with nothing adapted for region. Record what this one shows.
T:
{"hour": 4, "minute": 45}
